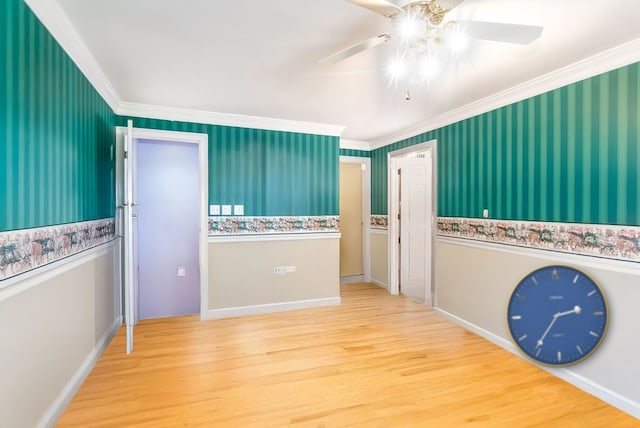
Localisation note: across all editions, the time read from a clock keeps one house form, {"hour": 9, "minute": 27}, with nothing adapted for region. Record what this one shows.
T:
{"hour": 2, "minute": 36}
